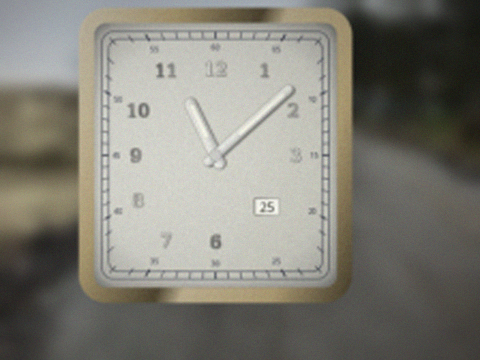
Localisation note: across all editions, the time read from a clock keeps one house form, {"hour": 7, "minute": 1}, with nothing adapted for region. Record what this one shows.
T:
{"hour": 11, "minute": 8}
